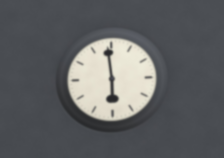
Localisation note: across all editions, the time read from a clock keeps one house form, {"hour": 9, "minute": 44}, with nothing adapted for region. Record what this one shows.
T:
{"hour": 5, "minute": 59}
